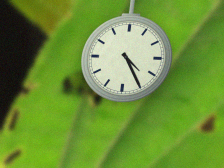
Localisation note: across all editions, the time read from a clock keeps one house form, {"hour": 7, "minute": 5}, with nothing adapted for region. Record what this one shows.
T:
{"hour": 4, "minute": 25}
